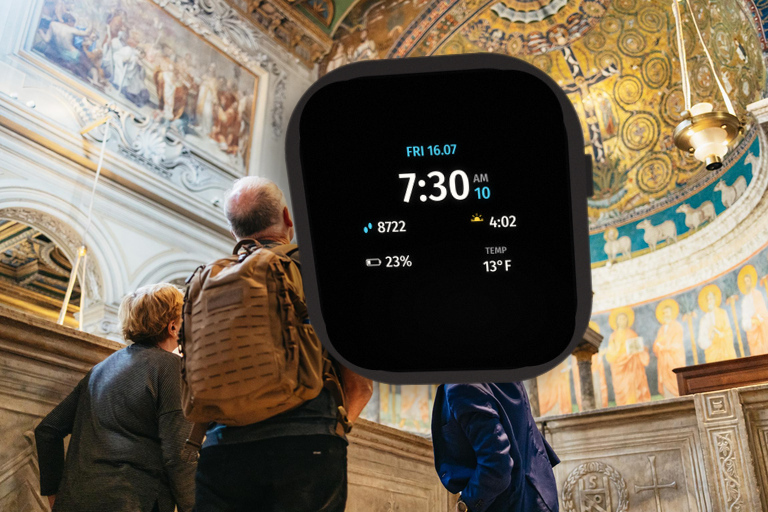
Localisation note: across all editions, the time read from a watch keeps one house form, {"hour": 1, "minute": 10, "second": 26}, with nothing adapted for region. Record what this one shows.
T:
{"hour": 7, "minute": 30, "second": 10}
